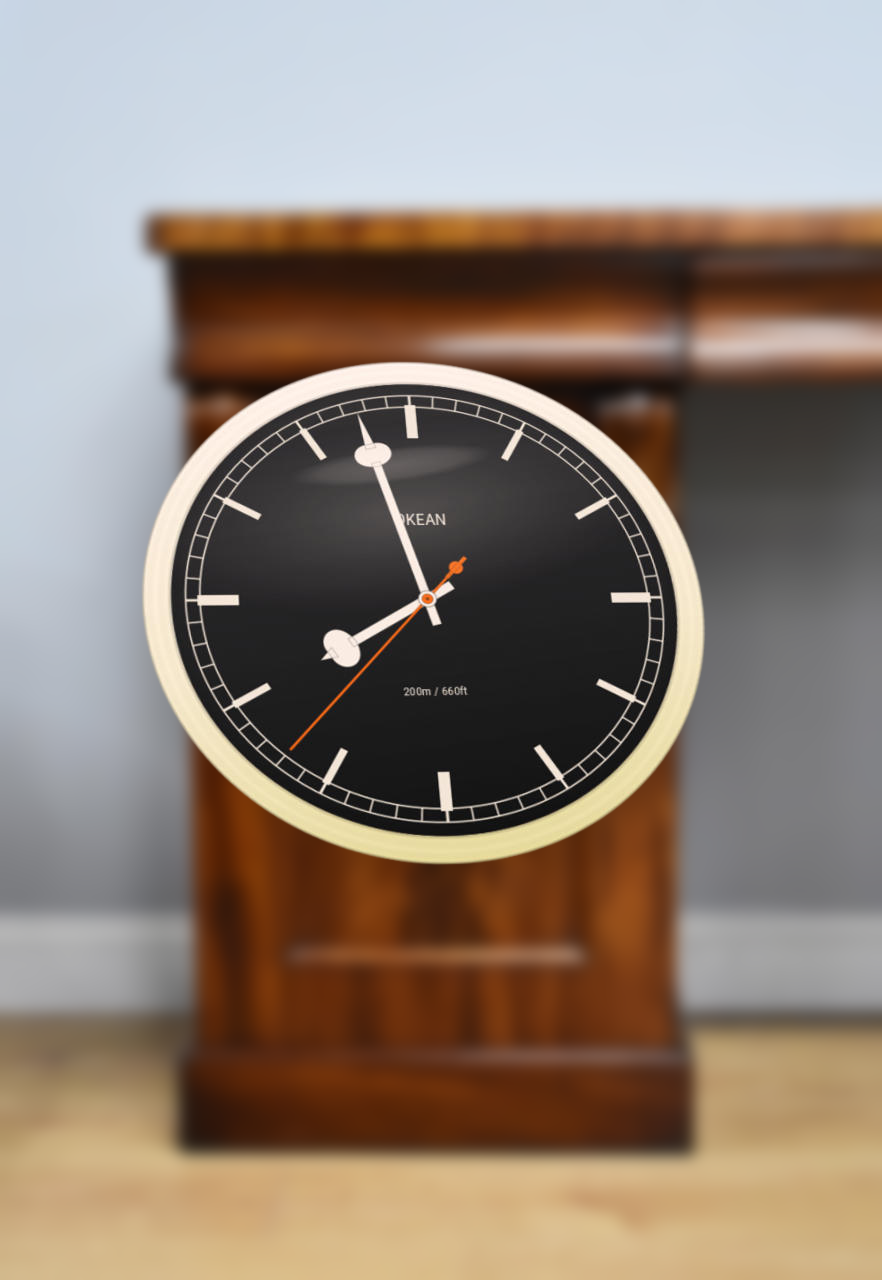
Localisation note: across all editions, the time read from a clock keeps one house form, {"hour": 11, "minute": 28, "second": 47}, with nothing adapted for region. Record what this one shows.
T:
{"hour": 7, "minute": 57, "second": 37}
